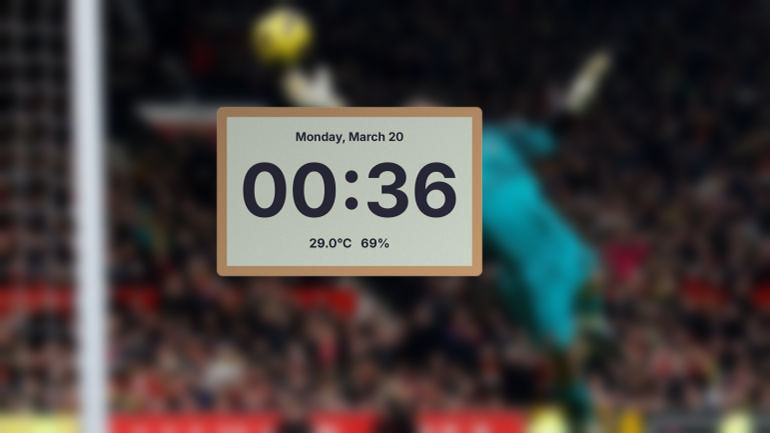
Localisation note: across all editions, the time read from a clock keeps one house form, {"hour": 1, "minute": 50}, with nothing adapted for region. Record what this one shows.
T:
{"hour": 0, "minute": 36}
